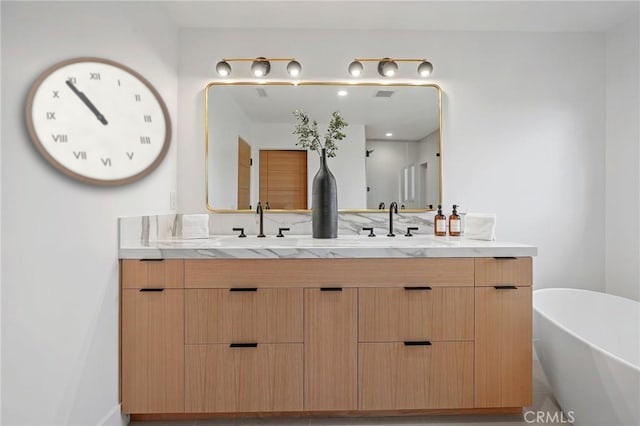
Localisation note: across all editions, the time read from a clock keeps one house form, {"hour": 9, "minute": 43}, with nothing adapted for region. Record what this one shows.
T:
{"hour": 10, "minute": 54}
